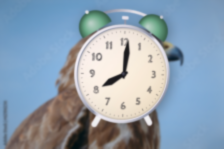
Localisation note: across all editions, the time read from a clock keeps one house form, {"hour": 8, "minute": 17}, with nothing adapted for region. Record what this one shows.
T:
{"hour": 8, "minute": 1}
